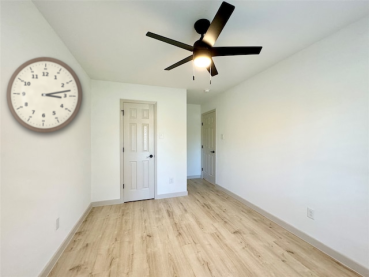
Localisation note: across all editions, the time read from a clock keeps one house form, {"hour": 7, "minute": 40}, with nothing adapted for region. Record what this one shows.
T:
{"hour": 3, "minute": 13}
